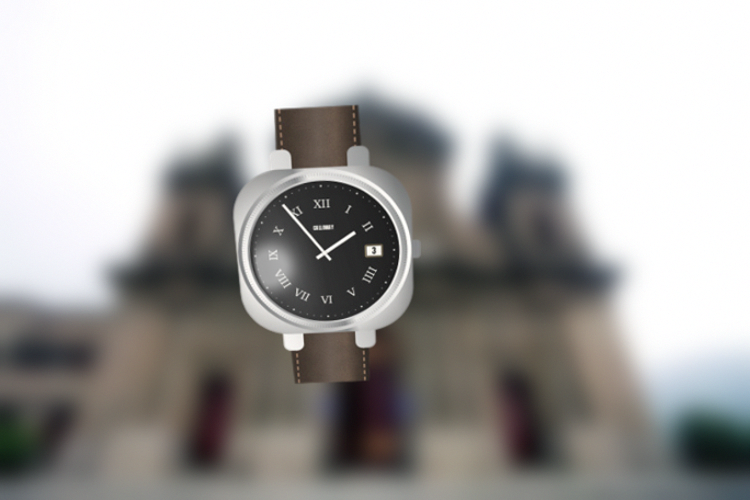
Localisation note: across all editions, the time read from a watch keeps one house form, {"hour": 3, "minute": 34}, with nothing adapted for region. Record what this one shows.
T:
{"hour": 1, "minute": 54}
